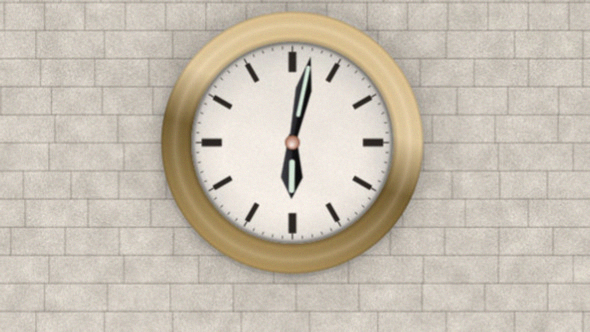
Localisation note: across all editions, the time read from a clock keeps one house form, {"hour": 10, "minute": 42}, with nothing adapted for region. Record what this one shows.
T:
{"hour": 6, "minute": 2}
